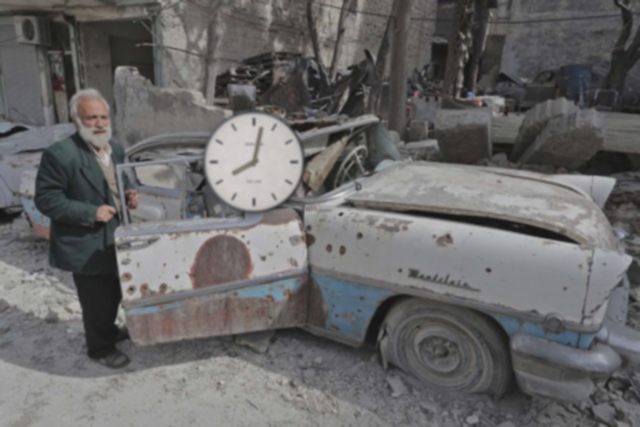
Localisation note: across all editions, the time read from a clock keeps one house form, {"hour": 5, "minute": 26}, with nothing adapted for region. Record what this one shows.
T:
{"hour": 8, "minute": 2}
